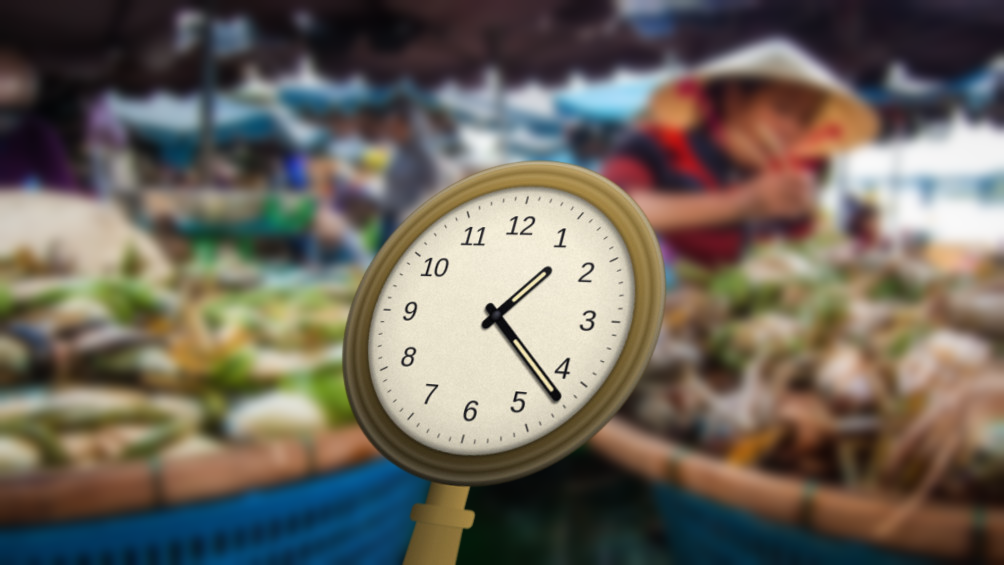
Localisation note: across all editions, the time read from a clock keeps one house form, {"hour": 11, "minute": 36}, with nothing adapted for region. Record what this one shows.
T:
{"hour": 1, "minute": 22}
